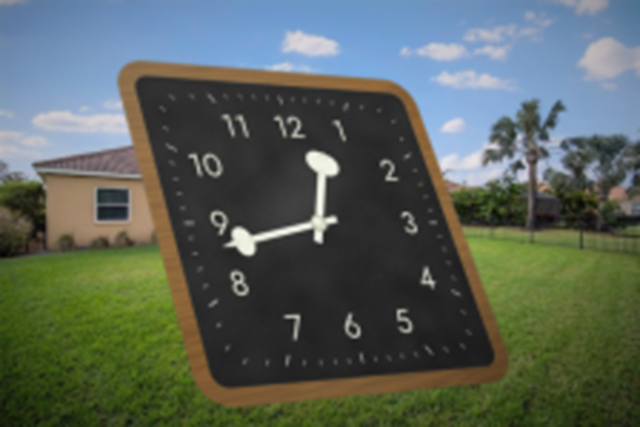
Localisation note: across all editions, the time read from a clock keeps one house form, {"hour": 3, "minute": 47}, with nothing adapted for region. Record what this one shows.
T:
{"hour": 12, "minute": 43}
